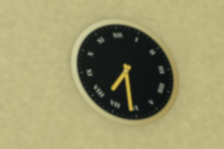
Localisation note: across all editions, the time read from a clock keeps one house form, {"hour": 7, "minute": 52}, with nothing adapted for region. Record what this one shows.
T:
{"hour": 7, "minute": 31}
